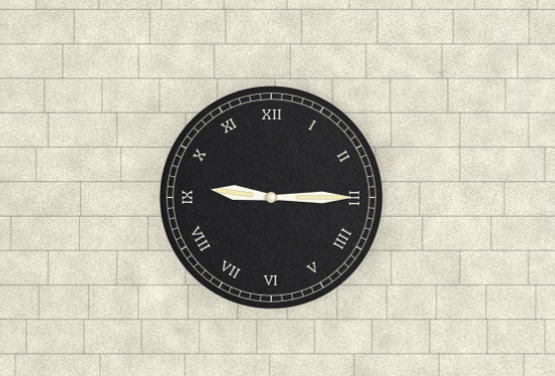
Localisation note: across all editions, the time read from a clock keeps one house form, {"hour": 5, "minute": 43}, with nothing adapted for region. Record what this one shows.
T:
{"hour": 9, "minute": 15}
